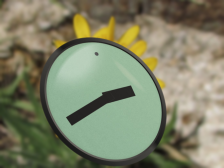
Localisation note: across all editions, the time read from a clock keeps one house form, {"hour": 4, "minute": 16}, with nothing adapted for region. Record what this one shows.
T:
{"hour": 2, "minute": 41}
